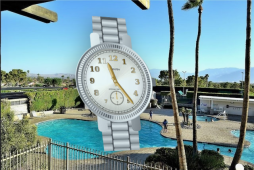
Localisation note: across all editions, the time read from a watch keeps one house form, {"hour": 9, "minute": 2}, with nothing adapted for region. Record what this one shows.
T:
{"hour": 11, "minute": 24}
